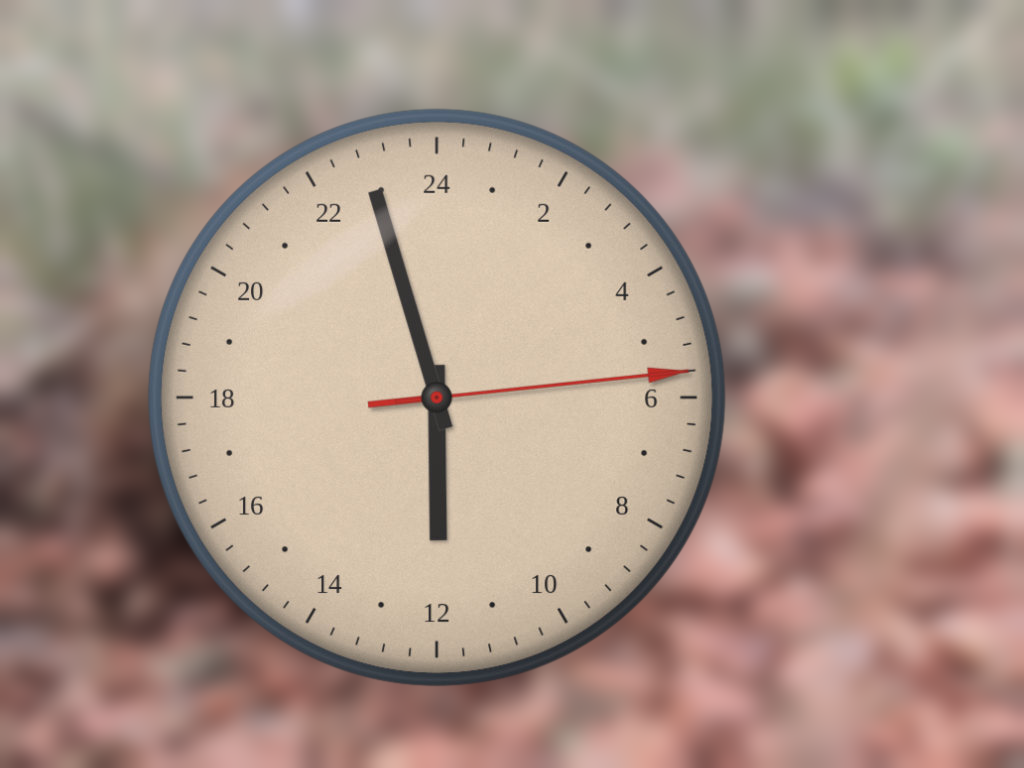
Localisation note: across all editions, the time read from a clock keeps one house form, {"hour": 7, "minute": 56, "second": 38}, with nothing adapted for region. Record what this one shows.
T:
{"hour": 11, "minute": 57, "second": 14}
